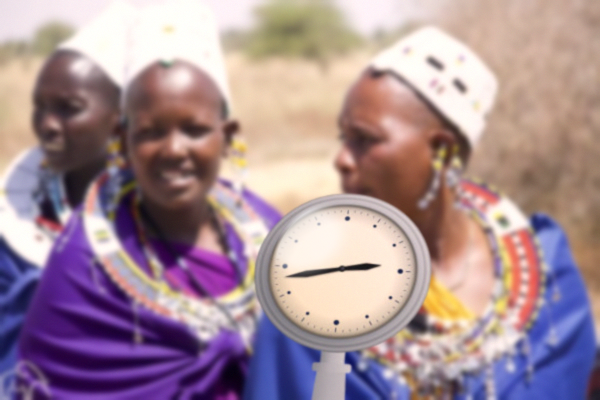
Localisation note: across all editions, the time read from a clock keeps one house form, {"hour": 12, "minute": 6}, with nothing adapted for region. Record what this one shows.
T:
{"hour": 2, "minute": 43}
